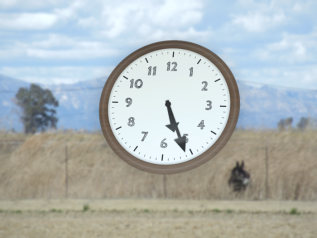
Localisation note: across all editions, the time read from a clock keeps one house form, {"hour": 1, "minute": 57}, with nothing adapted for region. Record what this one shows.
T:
{"hour": 5, "minute": 26}
